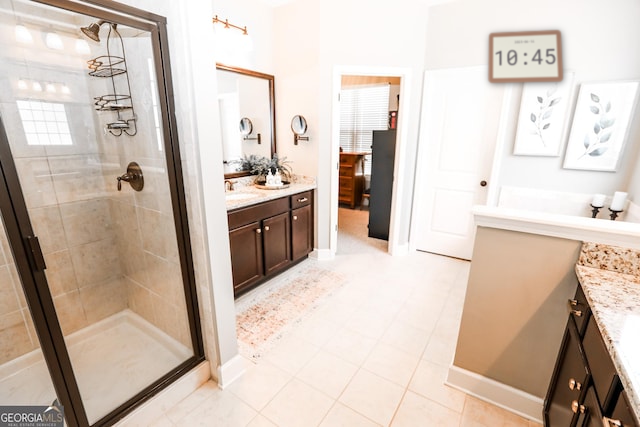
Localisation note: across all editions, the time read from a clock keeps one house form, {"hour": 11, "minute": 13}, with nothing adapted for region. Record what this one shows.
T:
{"hour": 10, "minute": 45}
